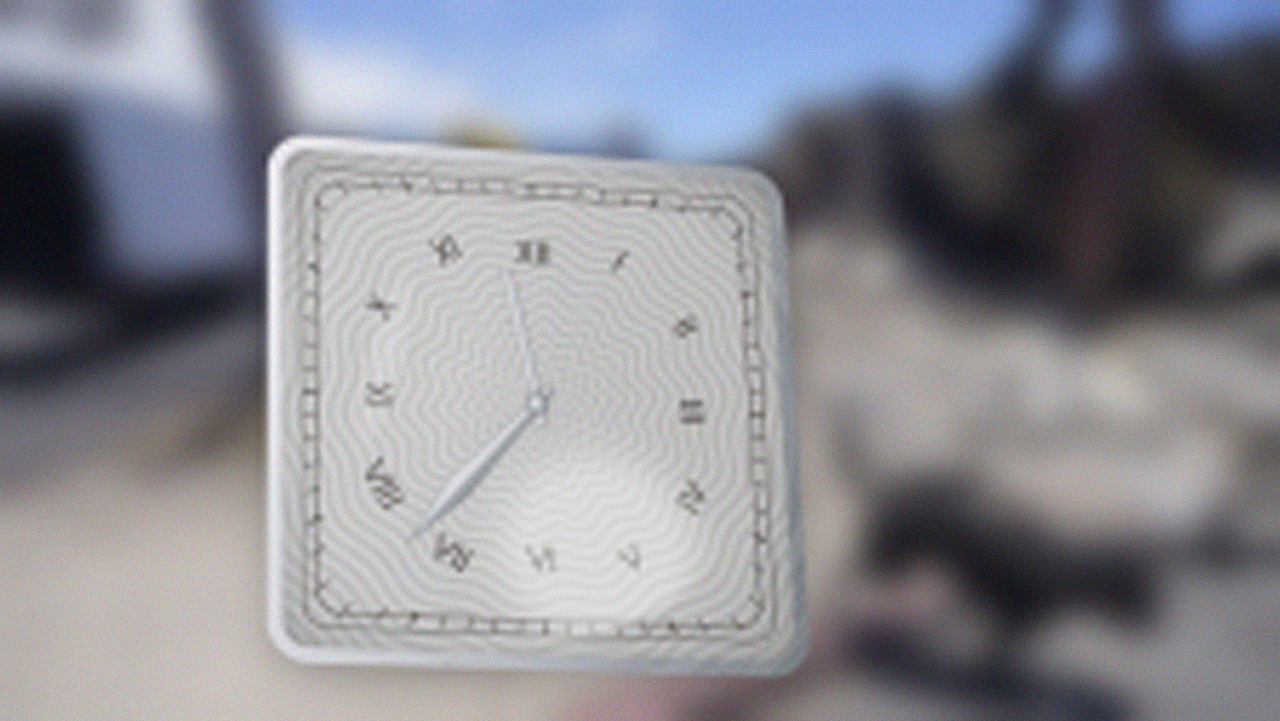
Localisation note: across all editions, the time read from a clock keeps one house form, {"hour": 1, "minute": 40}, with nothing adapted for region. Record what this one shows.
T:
{"hour": 11, "minute": 37}
